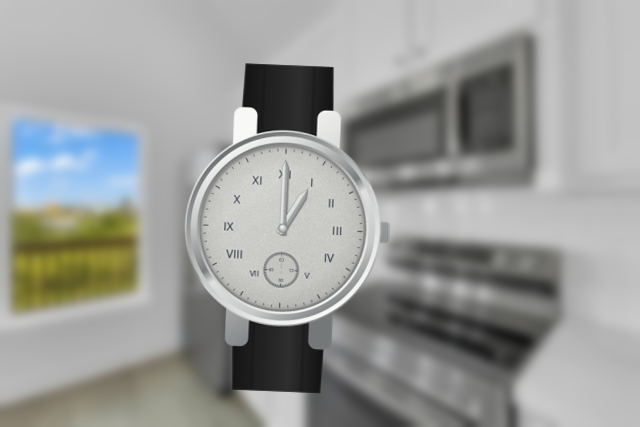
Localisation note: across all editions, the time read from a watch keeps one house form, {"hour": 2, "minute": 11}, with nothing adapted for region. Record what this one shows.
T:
{"hour": 1, "minute": 0}
